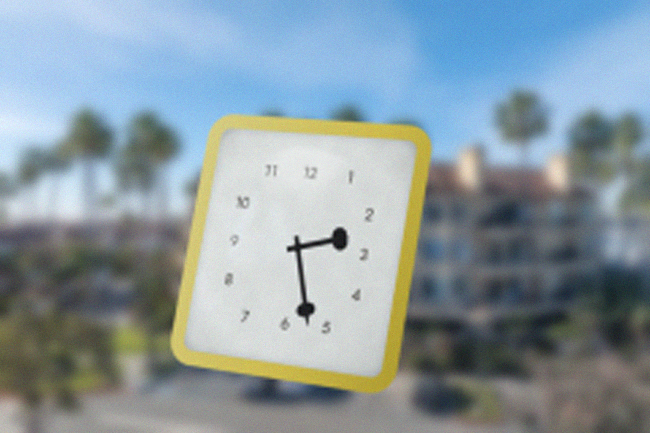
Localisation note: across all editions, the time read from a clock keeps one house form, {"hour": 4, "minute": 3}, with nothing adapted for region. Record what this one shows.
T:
{"hour": 2, "minute": 27}
